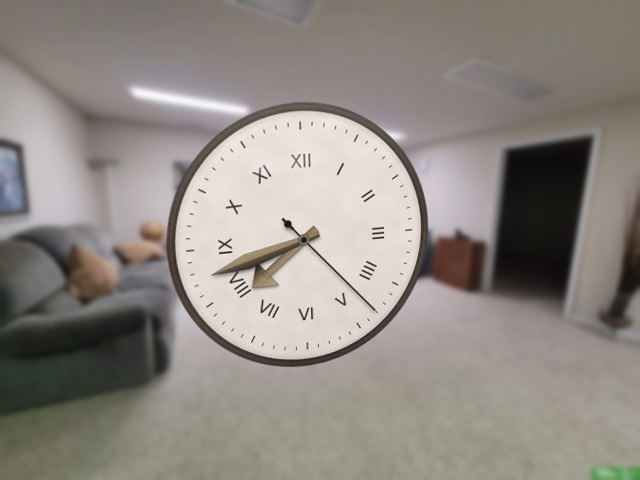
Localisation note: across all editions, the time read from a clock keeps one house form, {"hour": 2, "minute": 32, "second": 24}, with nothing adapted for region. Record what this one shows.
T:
{"hour": 7, "minute": 42, "second": 23}
